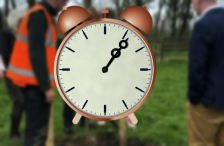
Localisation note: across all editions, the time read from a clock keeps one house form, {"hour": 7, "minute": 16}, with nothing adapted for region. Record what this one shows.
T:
{"hour": 1, "minute": 6}
